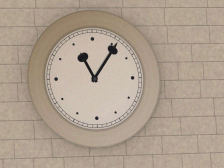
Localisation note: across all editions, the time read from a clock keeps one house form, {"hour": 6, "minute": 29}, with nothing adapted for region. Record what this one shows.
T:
{"hour": 11, "minute": 6}
